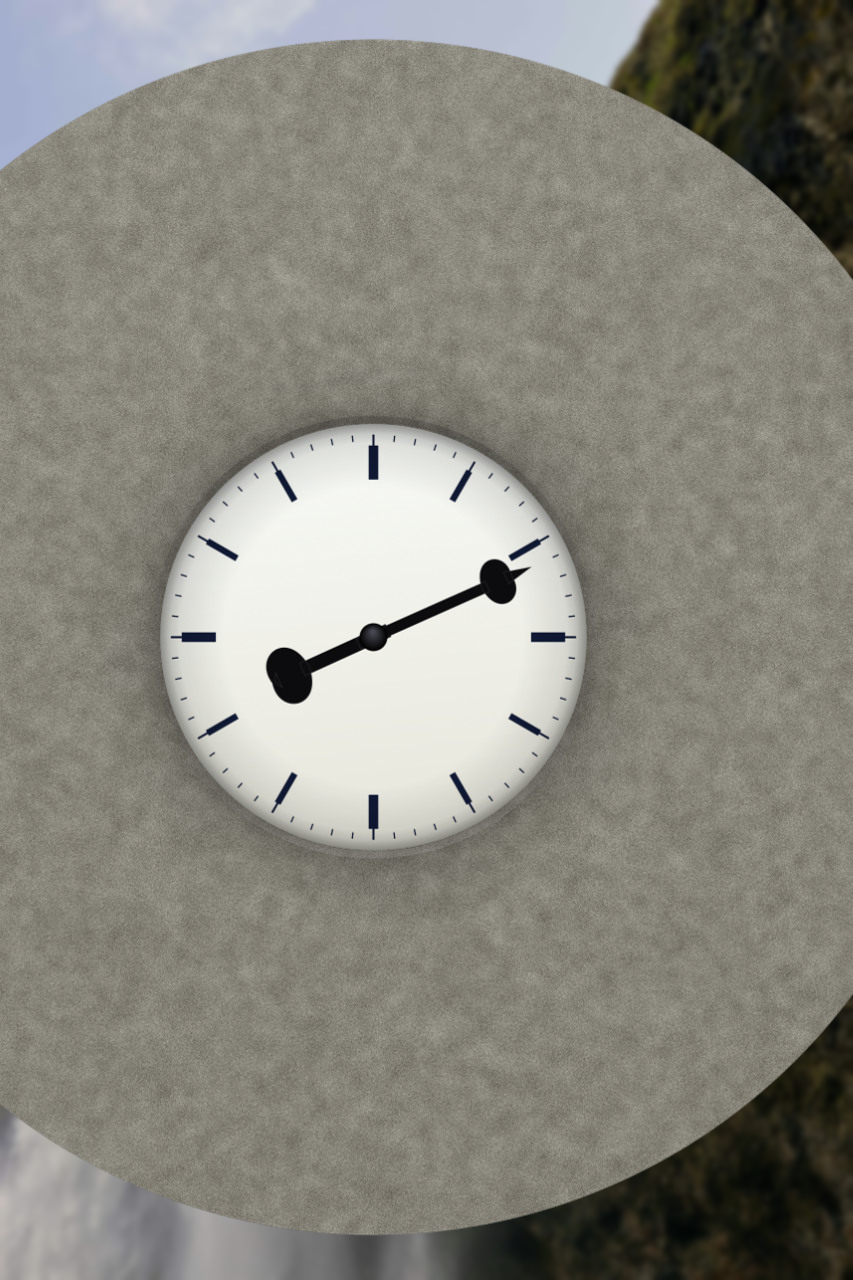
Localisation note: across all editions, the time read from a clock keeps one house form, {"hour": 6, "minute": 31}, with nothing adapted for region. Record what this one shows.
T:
{"hour": 8, "minute": 11}
